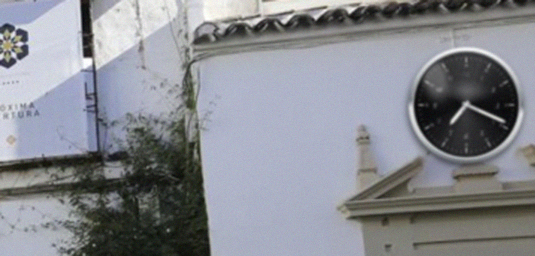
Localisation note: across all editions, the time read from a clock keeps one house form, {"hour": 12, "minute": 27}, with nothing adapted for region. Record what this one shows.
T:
{"hour": 7, "minute": 19}
